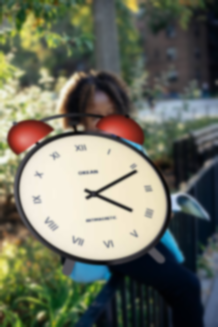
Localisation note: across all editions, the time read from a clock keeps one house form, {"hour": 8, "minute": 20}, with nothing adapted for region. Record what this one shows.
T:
{"hour": 4, "minute": 11}
